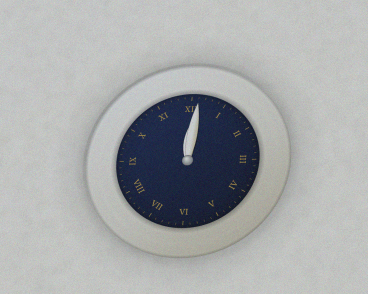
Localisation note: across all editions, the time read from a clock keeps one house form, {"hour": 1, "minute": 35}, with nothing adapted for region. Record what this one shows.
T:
{"hour": 12, "minute": 1}
